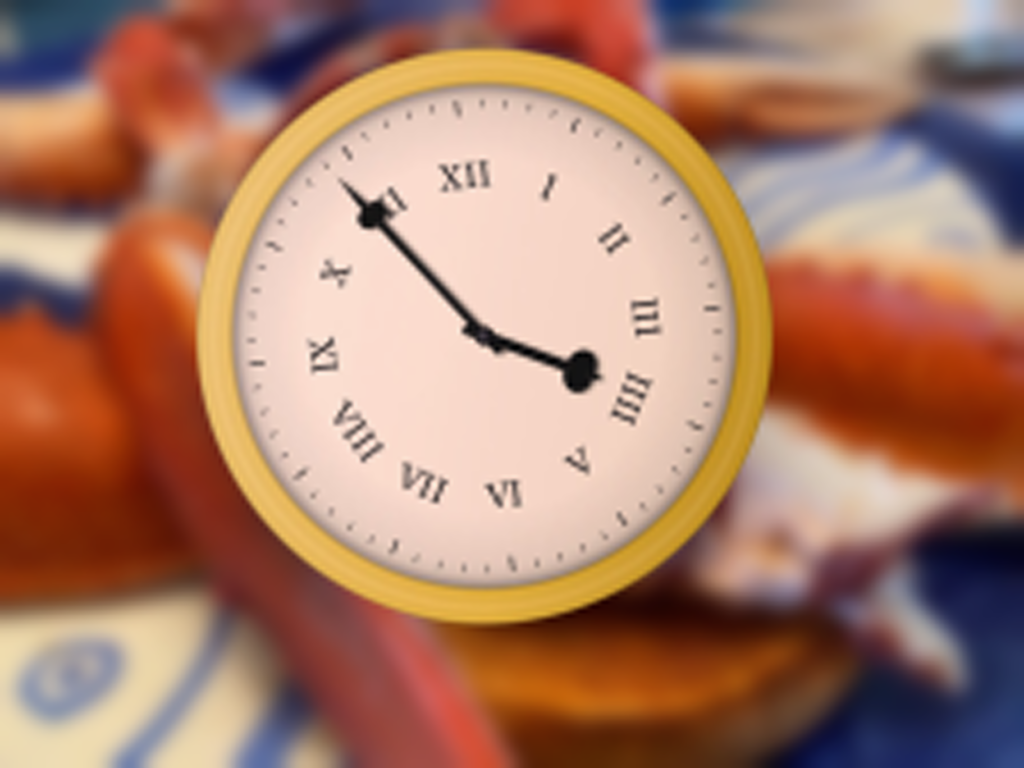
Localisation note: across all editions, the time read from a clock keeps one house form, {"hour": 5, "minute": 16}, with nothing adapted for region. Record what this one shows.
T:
{"hour": 3, "minute": 54}
